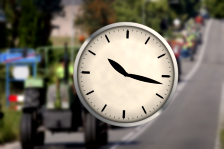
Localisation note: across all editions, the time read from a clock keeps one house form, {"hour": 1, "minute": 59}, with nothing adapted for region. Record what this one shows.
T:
{"hour": 10, "minute": 17}
